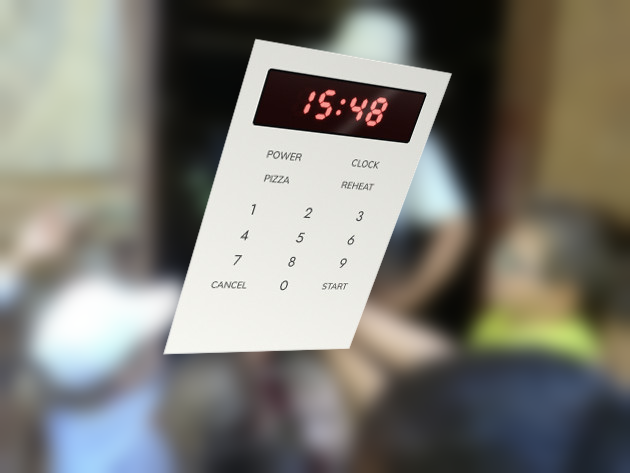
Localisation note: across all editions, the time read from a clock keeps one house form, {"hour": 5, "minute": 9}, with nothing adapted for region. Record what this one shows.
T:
{"hour": 15, "minute": 48}
